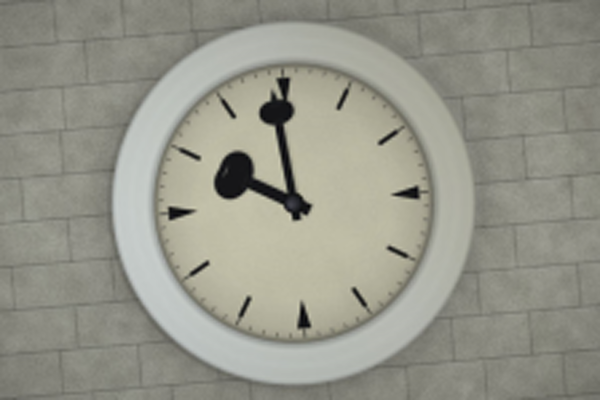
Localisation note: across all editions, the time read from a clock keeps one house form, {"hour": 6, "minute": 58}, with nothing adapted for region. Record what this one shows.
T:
{"hour": 9, "minute": 59}
